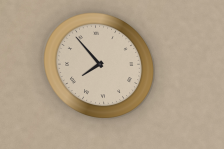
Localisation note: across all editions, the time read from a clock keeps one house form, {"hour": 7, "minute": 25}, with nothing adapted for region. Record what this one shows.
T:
{"hour": 7, "minute": 54}
